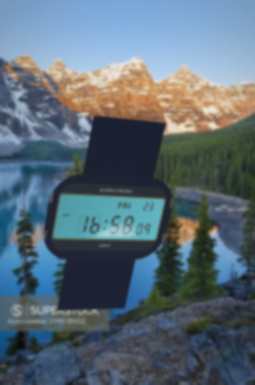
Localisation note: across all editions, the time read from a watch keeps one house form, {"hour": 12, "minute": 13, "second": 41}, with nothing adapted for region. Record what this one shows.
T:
{"hour": 16, "minute": 58, "second": 9}
